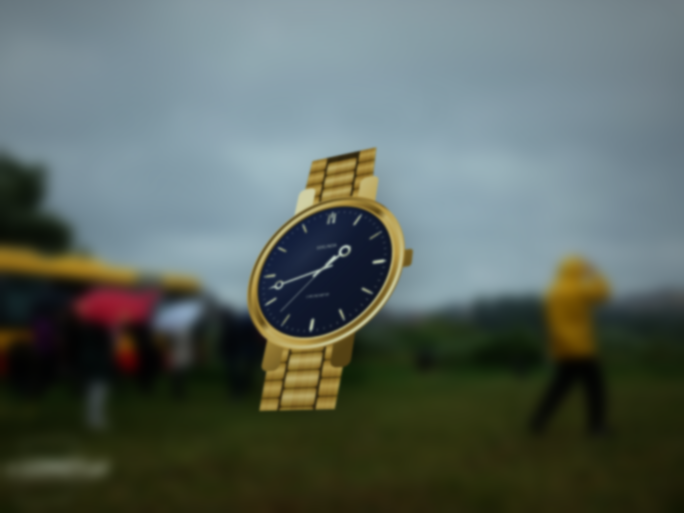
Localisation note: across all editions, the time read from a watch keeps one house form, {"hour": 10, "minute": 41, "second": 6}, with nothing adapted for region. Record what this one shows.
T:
{"hour": 1, "minute": 42, "second": 37}
